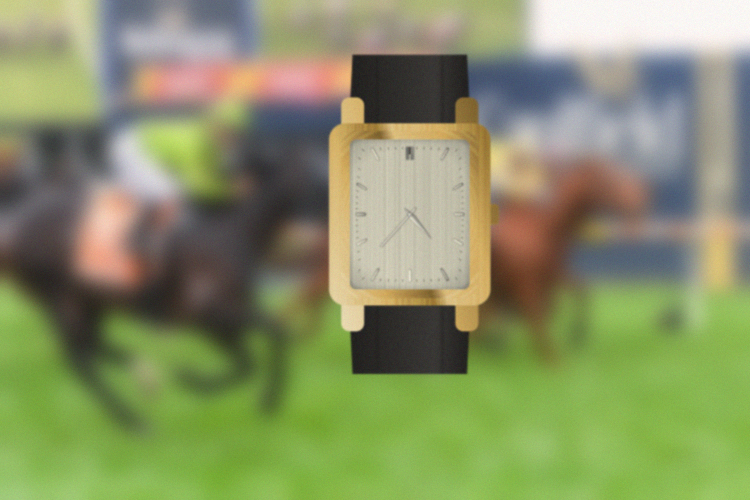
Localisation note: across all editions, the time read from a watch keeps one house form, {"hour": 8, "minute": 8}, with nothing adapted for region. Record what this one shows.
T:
{"hour": 4, "minute": 37}
